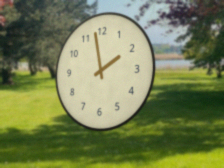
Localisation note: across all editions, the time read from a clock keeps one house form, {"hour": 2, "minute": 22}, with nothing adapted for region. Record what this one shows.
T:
{"hour": 1, "minute": 58}
